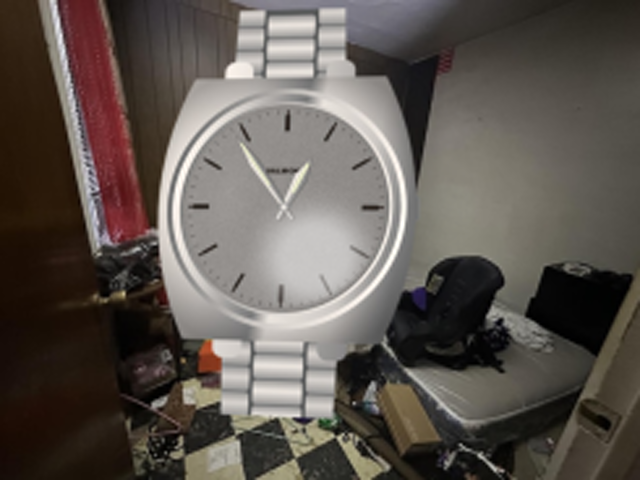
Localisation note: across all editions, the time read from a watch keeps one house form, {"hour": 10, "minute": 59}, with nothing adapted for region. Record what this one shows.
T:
{"hour": 12, "minute": 54}
